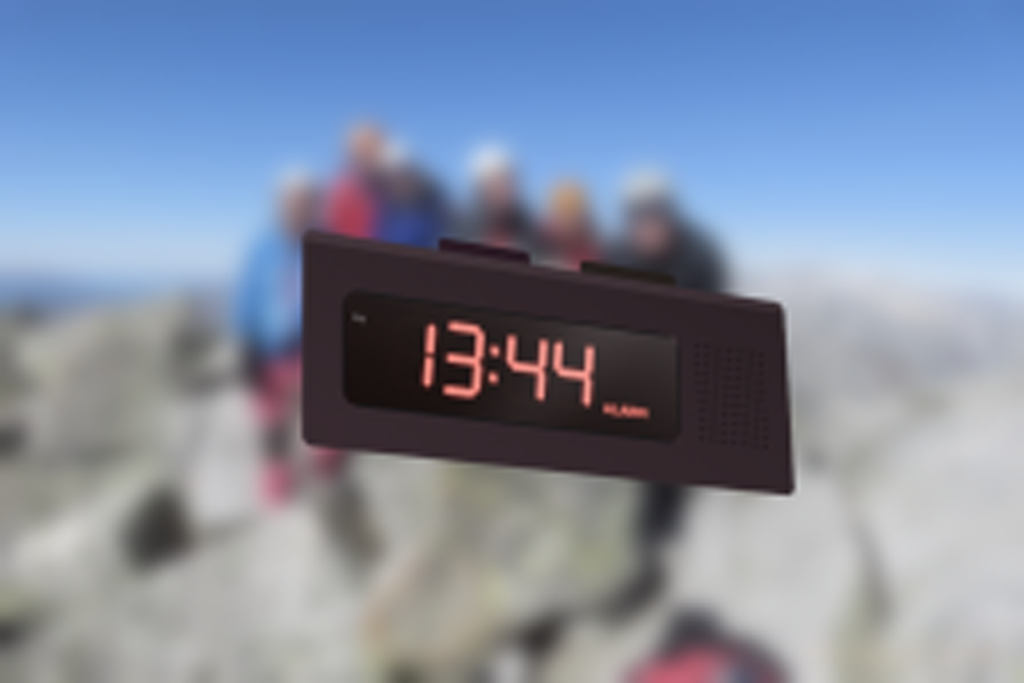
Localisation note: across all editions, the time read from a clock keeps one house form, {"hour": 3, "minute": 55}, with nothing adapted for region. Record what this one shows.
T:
{"hour": 13, "minute": 44}
